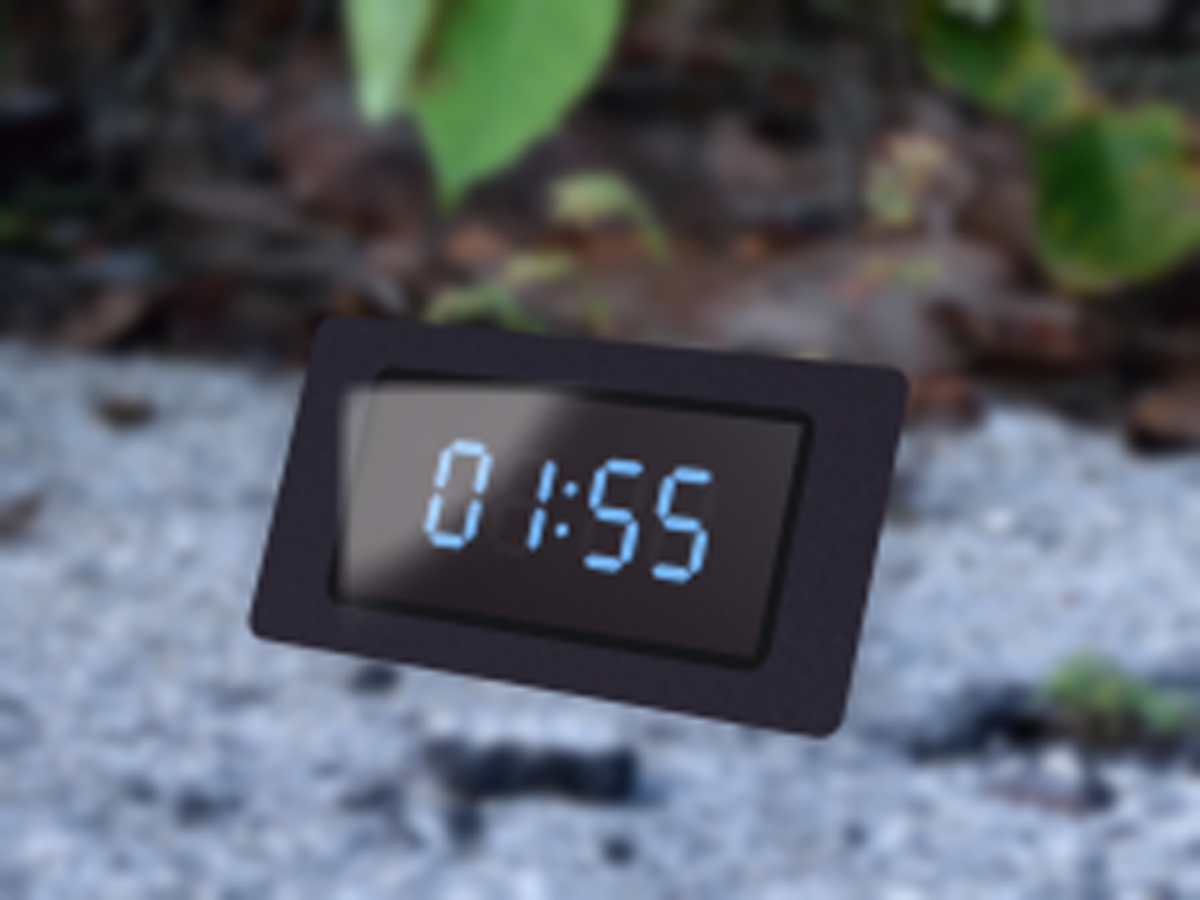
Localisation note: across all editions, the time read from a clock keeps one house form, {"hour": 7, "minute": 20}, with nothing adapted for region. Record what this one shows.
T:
{"hour": 1, "minute": 55}
